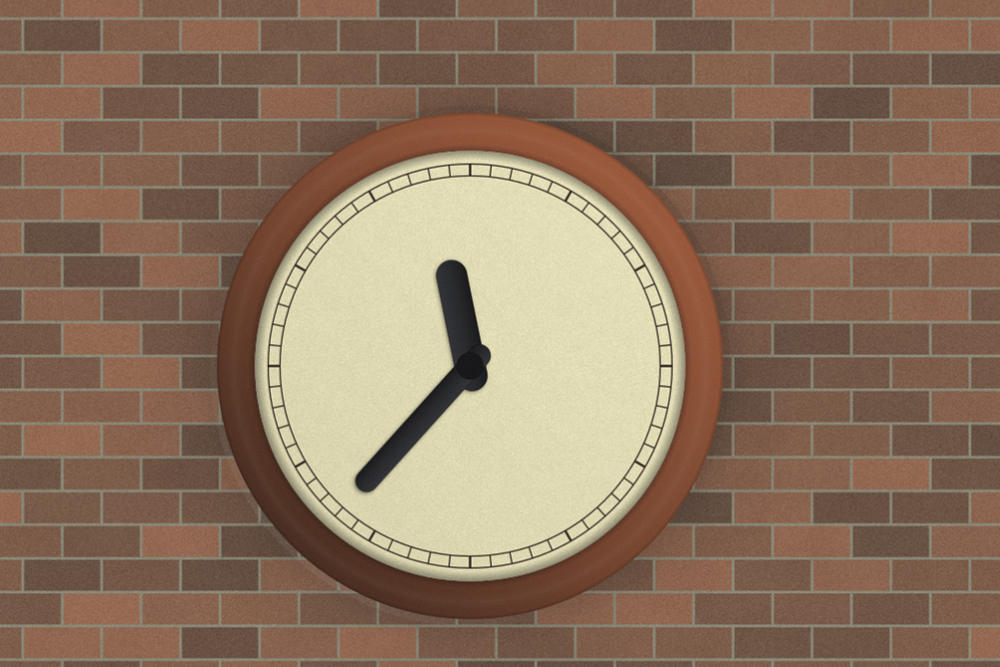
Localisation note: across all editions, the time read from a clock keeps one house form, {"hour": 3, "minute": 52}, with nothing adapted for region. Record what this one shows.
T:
{"hour": 11, "minute": 37}
